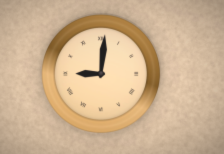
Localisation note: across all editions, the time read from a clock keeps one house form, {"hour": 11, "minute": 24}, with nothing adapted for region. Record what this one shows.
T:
{"hour": 9, "minute": 1}
